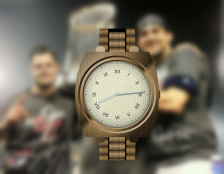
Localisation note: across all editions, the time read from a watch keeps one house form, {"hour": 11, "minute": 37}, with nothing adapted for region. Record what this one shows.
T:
{"hour": 8, "minute": 14}
